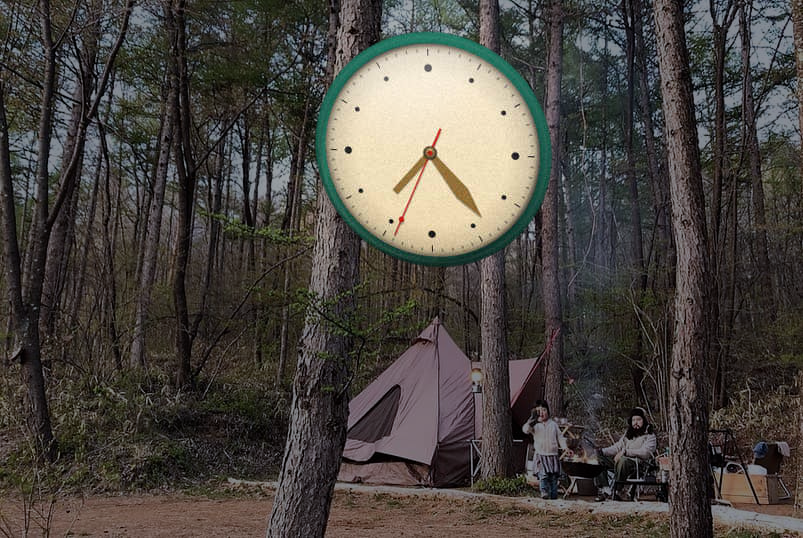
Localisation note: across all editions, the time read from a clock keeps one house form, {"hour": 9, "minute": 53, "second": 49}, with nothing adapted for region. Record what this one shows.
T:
{"hour": 7, "minute": 23, "second": 34}
